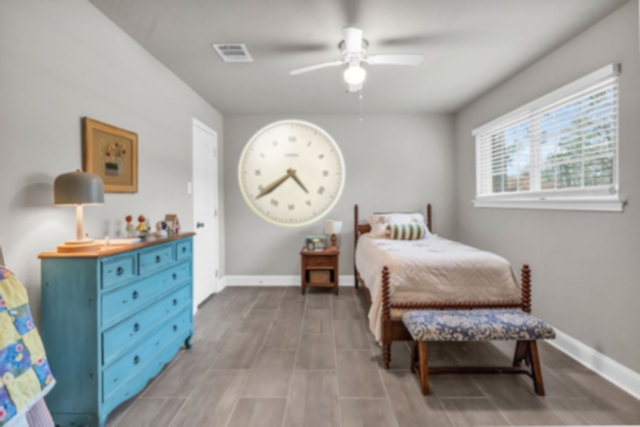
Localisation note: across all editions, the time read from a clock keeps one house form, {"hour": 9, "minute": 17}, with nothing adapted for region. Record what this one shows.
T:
{"hour": 4, "minute": 39}
